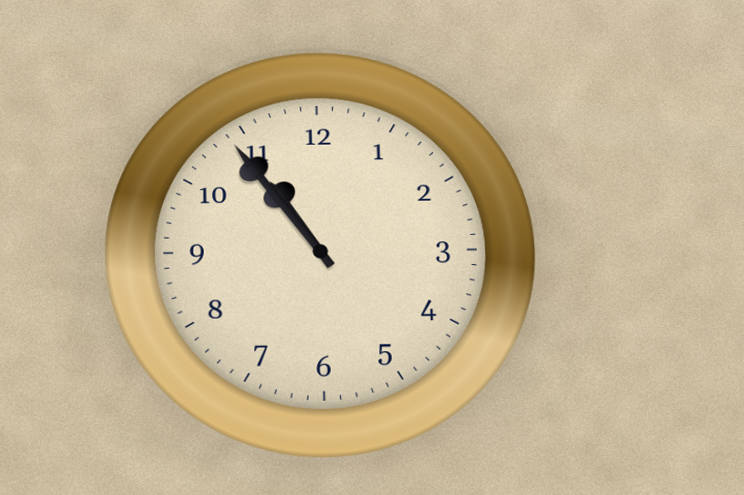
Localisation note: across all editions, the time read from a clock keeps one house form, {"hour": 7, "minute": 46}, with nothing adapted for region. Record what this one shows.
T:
{"hour": 10, "minute": 54}
